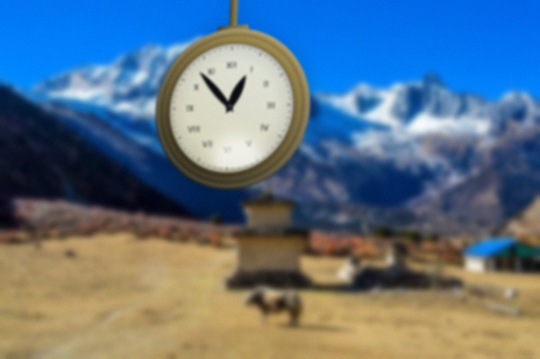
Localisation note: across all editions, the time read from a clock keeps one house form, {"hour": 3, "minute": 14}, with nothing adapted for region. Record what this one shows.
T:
{"hour": 12, "minute": 53}
